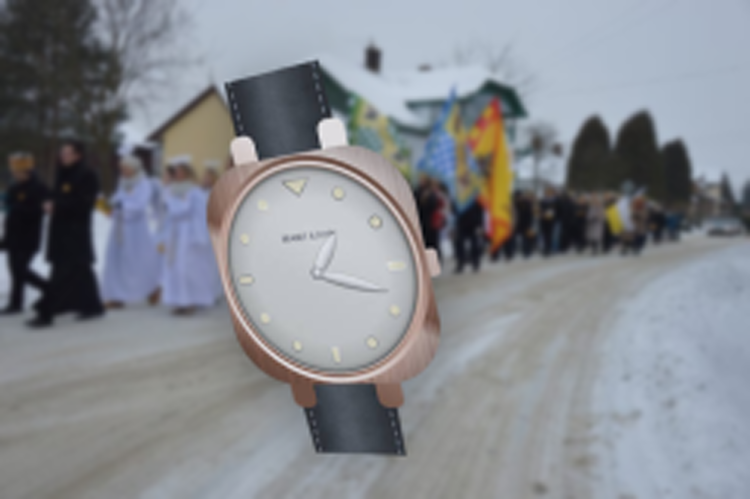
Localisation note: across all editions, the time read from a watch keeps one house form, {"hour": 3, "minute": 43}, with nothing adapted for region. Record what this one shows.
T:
{"hour": 1, "minute": 18}
